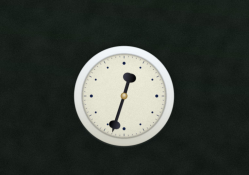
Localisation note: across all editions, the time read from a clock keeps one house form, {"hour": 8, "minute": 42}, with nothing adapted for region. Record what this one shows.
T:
{"hour": 12, "minute": 33}
